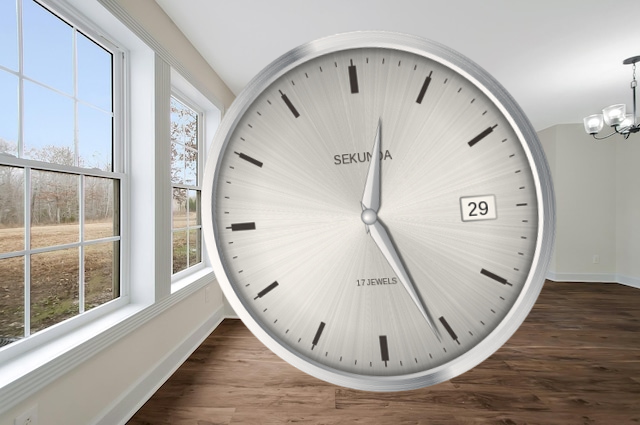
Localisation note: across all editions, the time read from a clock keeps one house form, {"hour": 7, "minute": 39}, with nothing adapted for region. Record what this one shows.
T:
{"hour": 12, "minute": 26}
